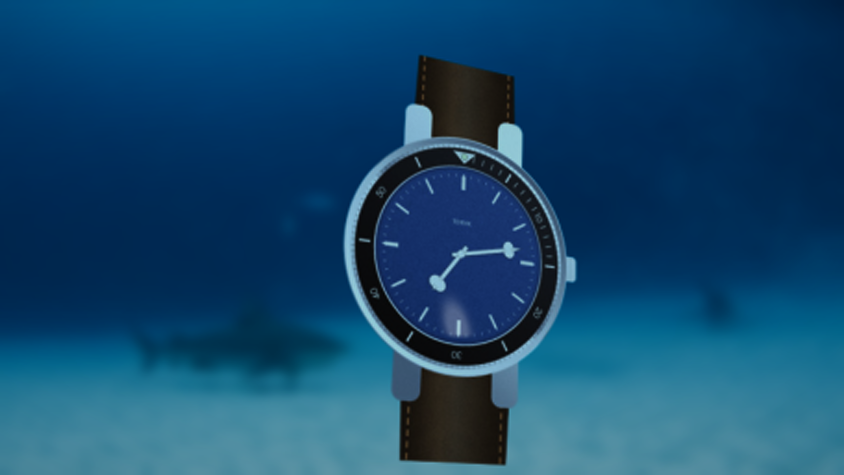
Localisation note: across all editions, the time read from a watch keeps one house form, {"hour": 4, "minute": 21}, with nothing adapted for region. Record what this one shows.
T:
{"hour": 7, "minute": 13}
